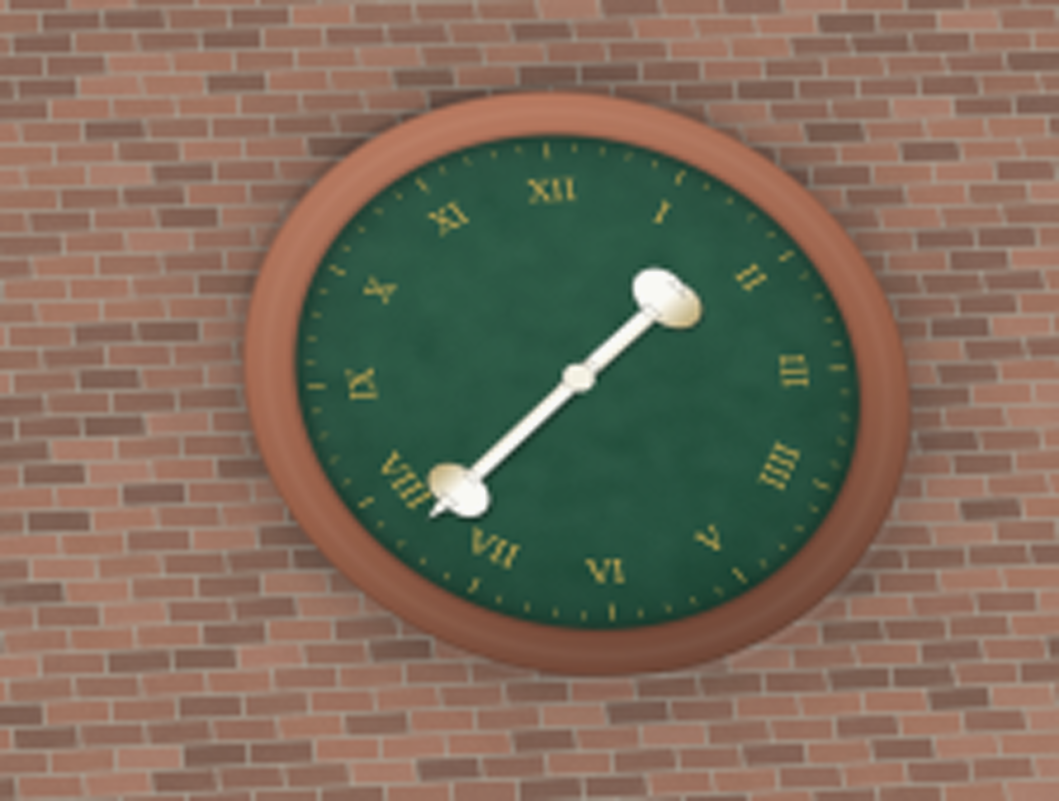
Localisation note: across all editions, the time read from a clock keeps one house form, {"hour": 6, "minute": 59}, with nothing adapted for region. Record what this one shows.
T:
{"hour": 1, "minute": 38}
